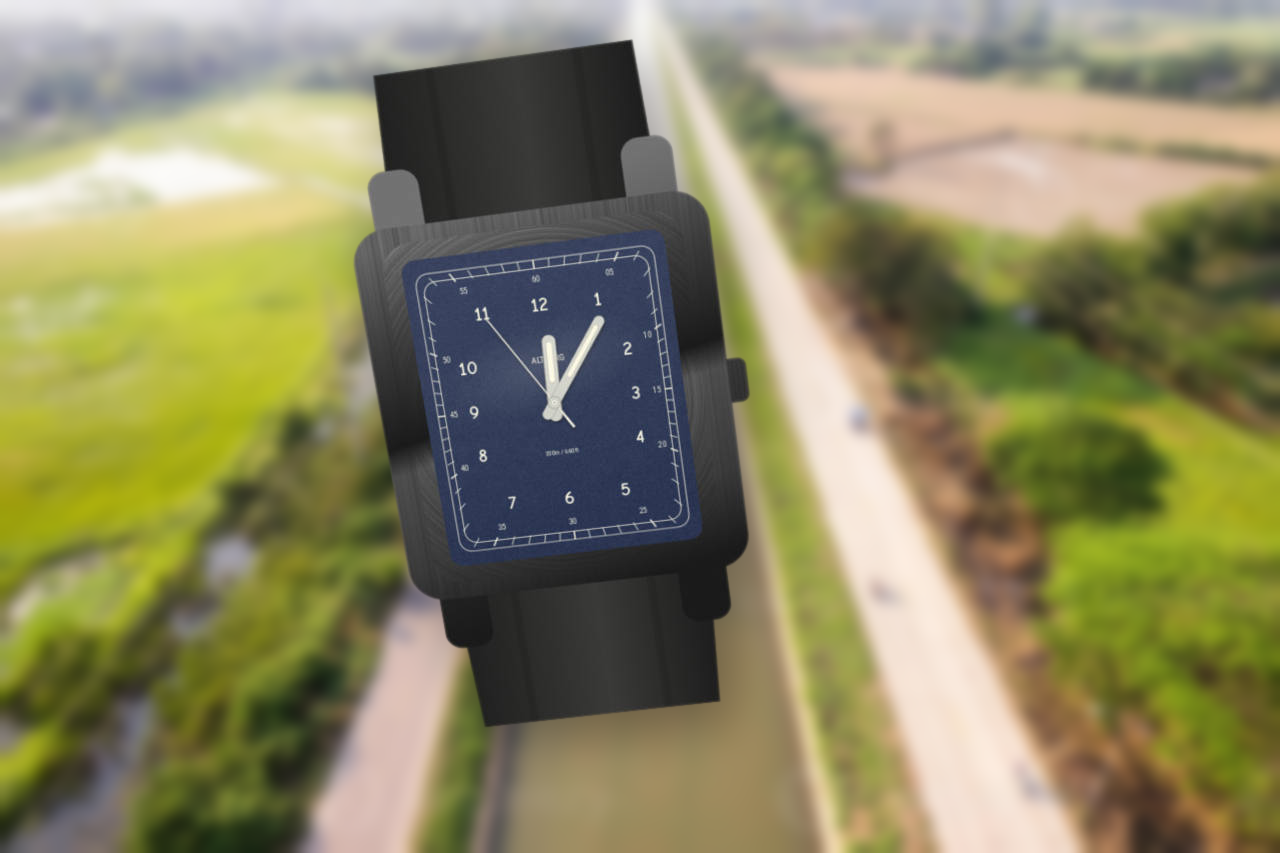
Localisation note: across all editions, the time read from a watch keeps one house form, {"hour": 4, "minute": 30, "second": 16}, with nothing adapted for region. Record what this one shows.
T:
{"hour": 12, "minute": 5, "second": 55}
